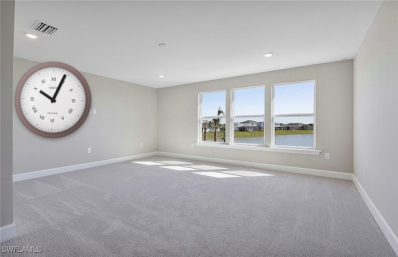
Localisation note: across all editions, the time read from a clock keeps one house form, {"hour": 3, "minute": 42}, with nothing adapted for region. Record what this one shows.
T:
{"hour": 10, "minute": 4}
